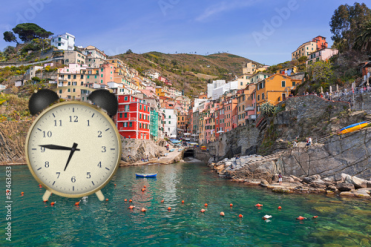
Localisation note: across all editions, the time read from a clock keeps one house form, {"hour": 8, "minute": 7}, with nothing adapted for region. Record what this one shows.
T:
{"hour": 6, "minute": 46}
